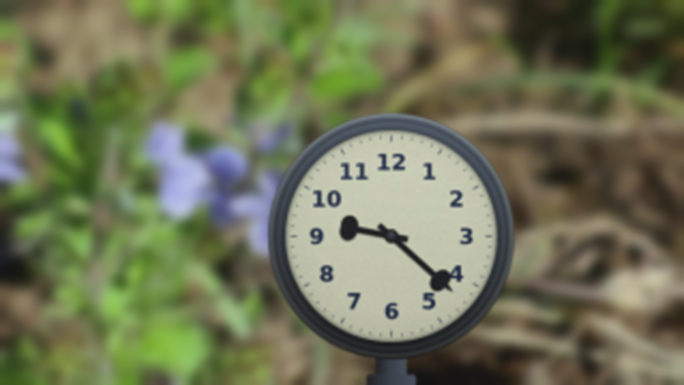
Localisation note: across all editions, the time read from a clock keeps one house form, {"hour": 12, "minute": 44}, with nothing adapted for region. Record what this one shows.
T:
{"hour": 9, "minute": 22}
